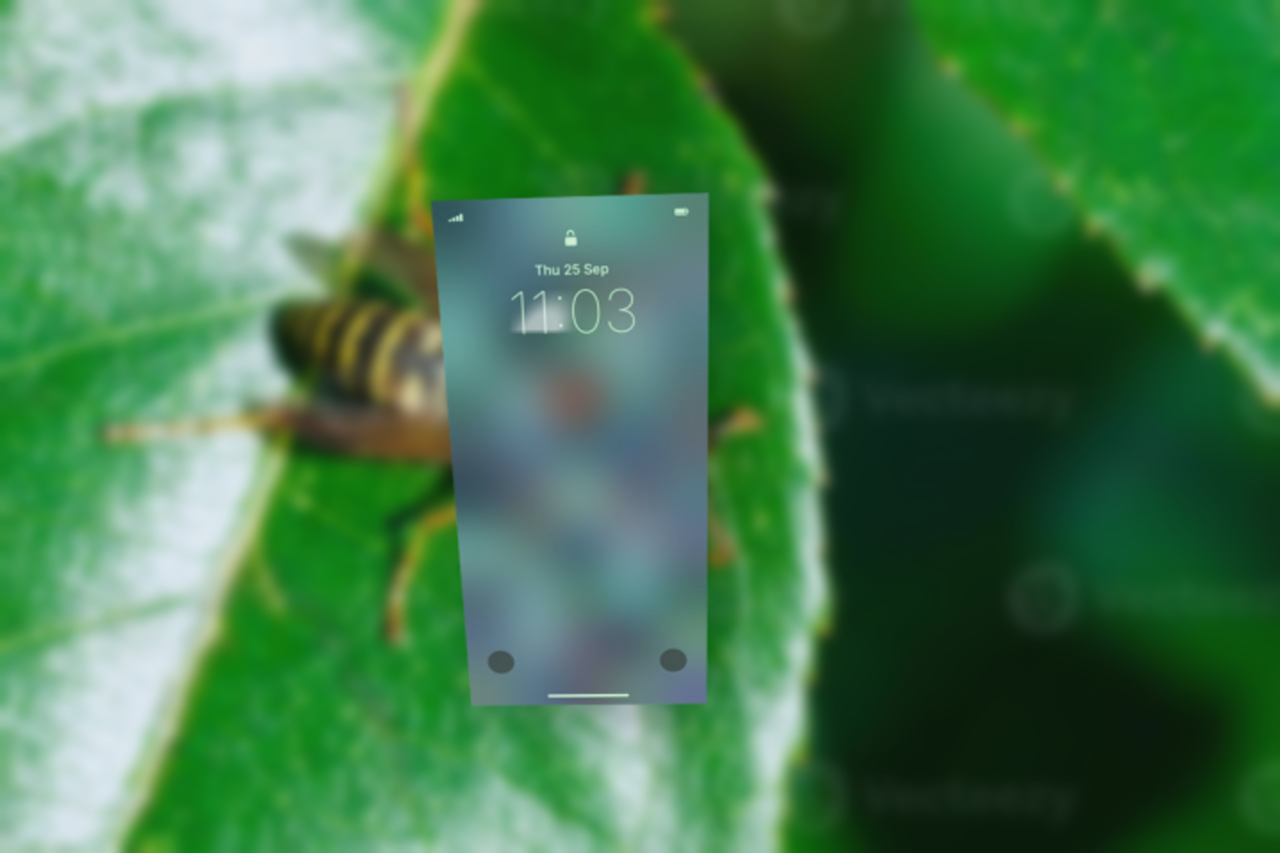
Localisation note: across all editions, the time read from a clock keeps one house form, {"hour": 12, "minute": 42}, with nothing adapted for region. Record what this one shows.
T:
{"hour": 11, "minute": 3}
